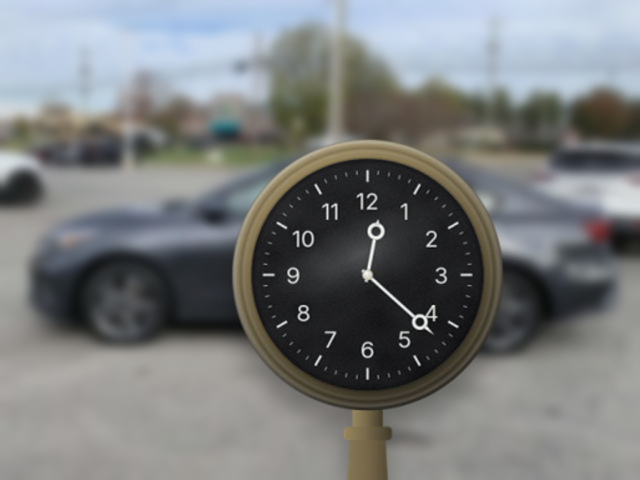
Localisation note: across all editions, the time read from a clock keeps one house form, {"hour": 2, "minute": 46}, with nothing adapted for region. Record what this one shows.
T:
{"hour": 12, "minute": 22}
